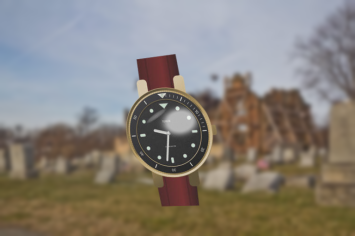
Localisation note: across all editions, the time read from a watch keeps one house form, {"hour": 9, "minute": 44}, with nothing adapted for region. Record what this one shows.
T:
{"hour": 9, "minute": 32}
